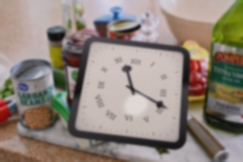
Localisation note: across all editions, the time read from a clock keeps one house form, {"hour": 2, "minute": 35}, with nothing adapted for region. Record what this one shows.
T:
{"hour": 11, "minute": 19}
